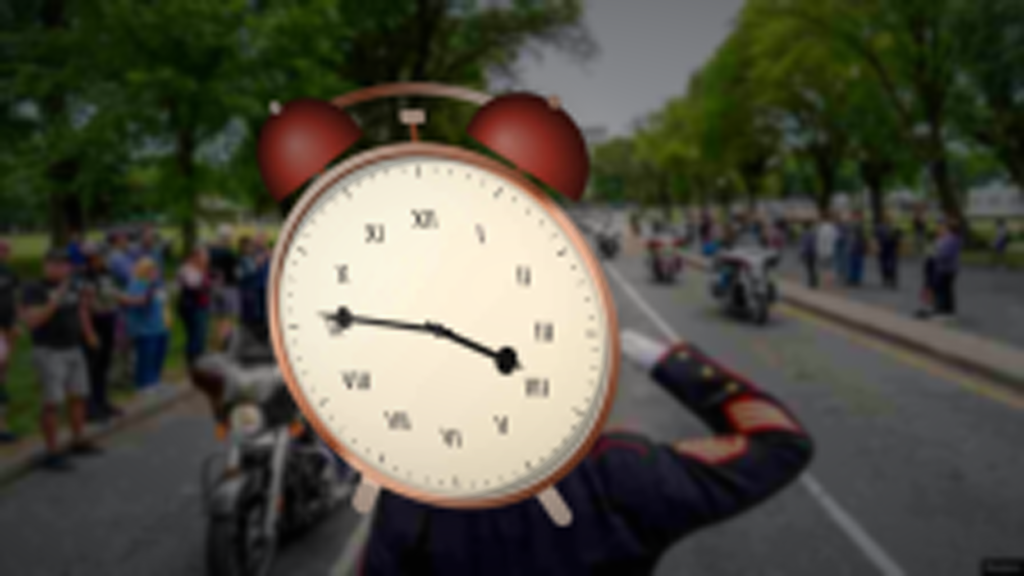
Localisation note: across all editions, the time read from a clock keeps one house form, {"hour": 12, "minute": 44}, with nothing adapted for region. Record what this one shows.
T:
{"hour": 3, "minute": 46}
